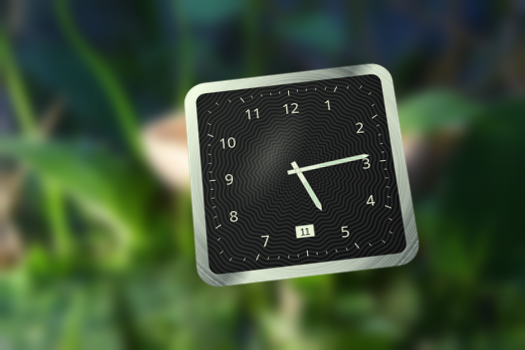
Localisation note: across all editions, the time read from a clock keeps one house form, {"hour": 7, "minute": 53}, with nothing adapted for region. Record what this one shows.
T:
{"hour": 5, "minute": 14}
